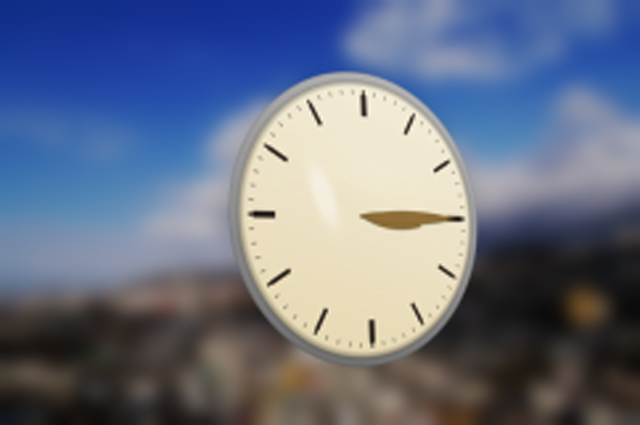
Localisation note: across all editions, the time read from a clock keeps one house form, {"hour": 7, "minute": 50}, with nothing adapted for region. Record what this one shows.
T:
{"hour": 3, "minute": 15}
